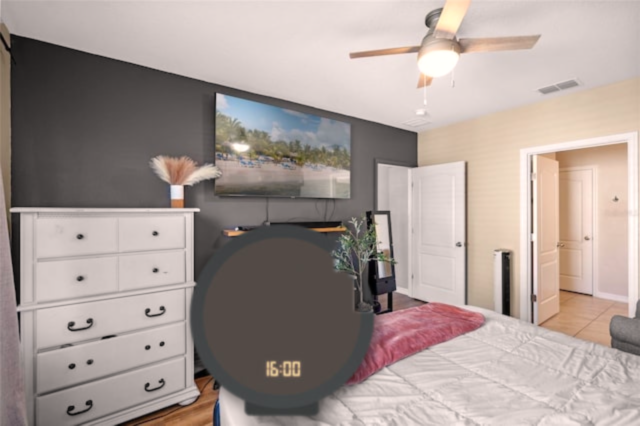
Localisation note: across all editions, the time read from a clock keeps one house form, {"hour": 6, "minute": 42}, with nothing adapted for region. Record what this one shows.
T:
{"hour": 16, "minute": 0}
